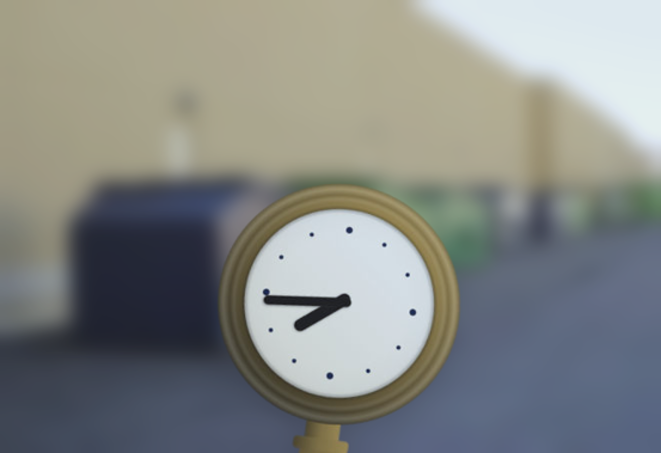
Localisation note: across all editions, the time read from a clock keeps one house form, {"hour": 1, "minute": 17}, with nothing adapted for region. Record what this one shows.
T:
{"hour": 7, "minute": 44}
